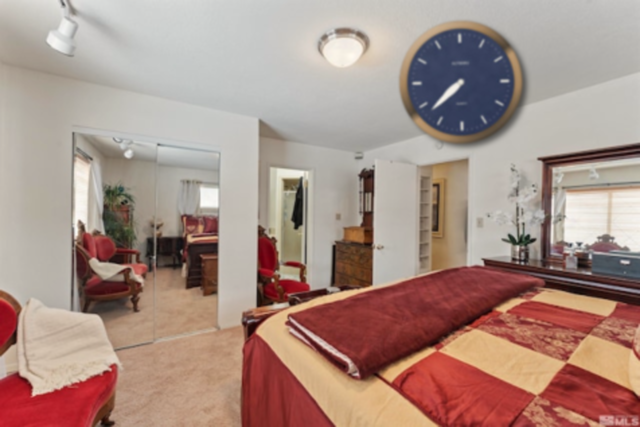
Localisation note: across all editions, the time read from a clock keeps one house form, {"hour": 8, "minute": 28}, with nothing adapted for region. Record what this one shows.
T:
{"hour": 7, "minute": 38}
